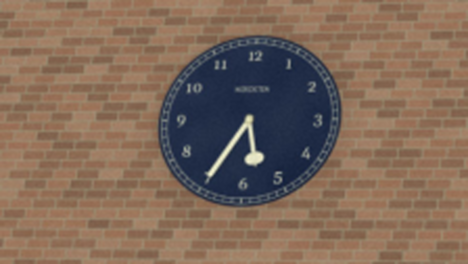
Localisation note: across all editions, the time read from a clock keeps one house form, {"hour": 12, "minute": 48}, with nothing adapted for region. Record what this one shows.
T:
{"hour": 5, "minute": 35}
